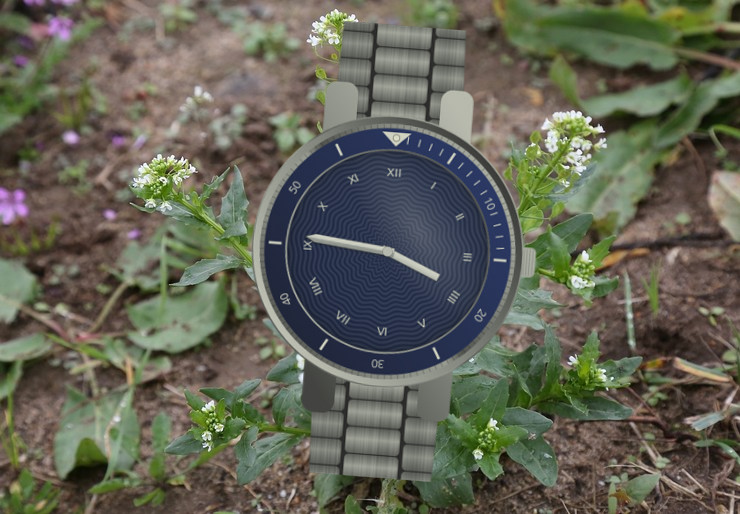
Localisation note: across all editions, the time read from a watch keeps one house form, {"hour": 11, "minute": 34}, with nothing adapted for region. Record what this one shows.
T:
{"hour": 3, "minute": 46}
